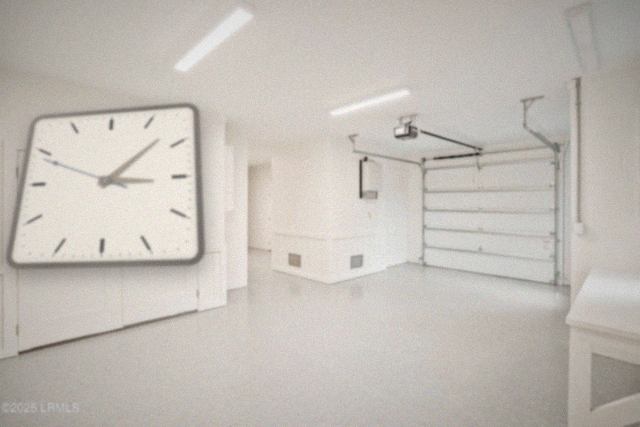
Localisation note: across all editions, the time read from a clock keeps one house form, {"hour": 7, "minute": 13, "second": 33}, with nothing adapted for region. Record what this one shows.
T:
{"hour": 3, "minute": 7, "second": 49}
